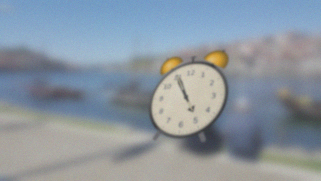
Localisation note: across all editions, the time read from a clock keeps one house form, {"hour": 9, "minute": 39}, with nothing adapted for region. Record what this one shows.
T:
{"hour": 4, "minute": 55}
